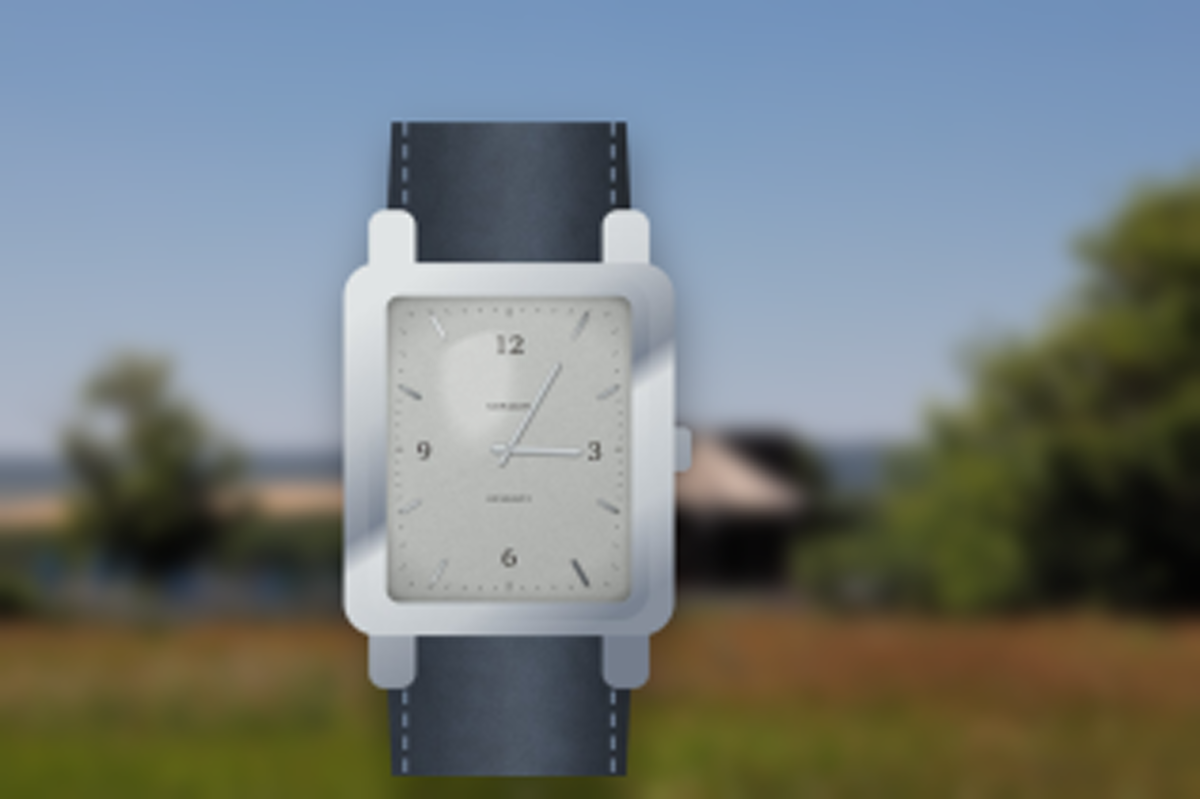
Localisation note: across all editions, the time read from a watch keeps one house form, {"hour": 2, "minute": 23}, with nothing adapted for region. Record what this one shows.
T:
{"hour": 3, "minute": 5}
